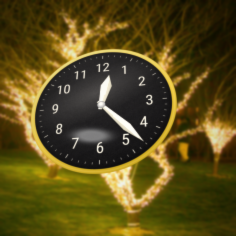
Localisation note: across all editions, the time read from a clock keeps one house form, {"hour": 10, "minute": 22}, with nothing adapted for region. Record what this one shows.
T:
{"hour": 12, "minute": 23}
